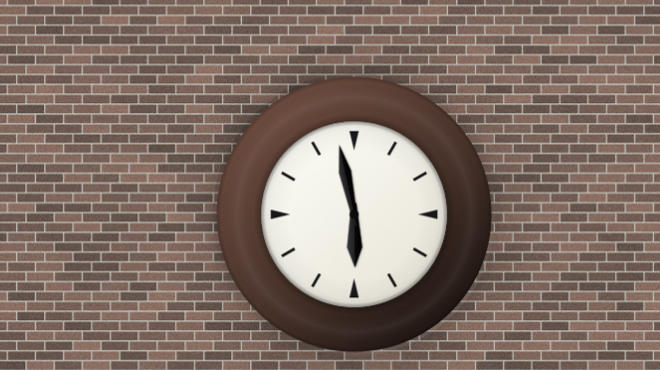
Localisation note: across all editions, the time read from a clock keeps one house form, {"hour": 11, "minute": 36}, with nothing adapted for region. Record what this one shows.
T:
{"hour": 5, "minute": 58}
